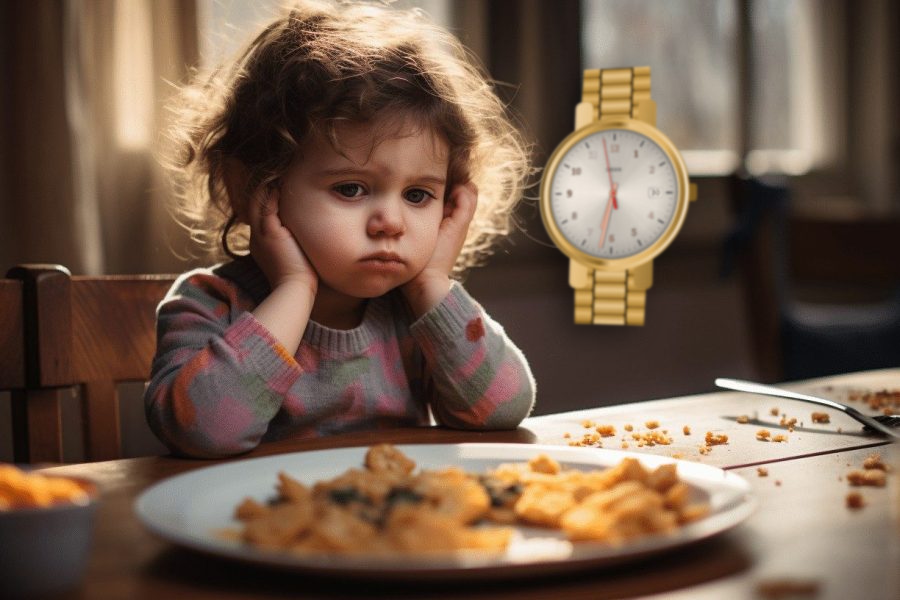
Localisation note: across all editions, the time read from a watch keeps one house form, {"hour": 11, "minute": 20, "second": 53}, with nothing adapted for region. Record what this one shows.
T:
{"hour": 6, "minute": 31, "second": 58}
